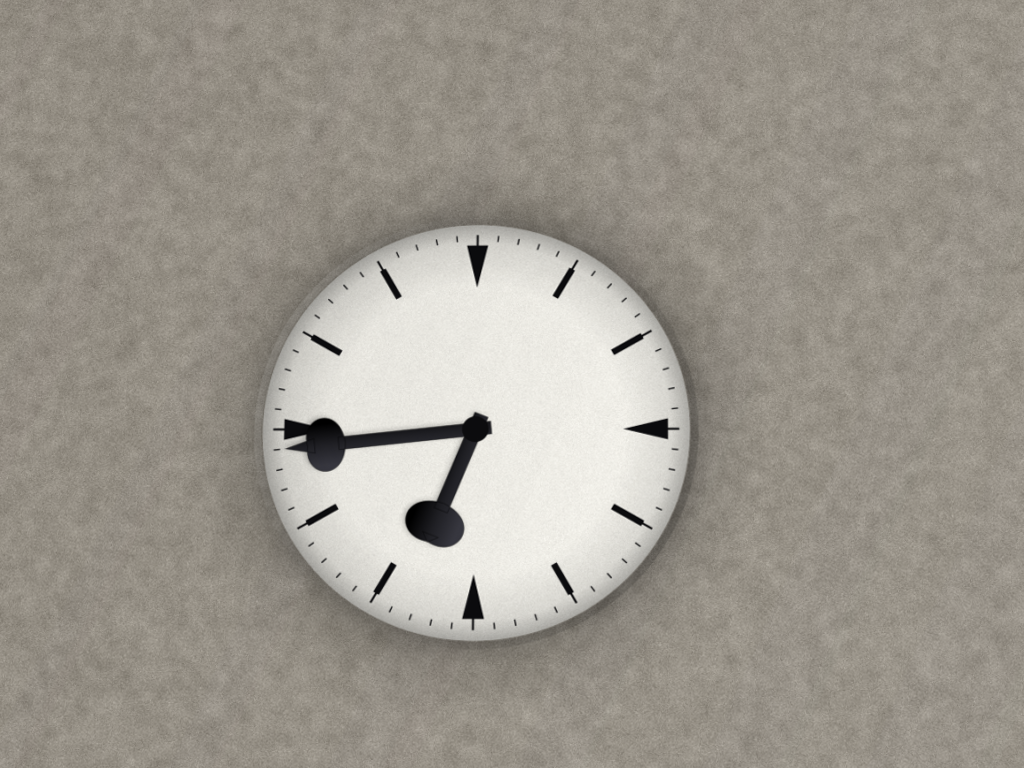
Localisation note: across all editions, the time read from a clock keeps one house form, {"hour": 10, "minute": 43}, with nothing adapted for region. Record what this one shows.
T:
{"hour": 6, "minute": 44}
